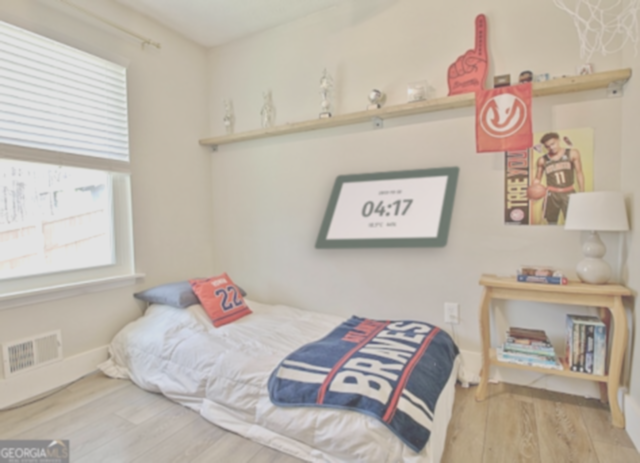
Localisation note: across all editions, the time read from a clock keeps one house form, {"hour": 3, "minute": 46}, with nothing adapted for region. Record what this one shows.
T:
{"hour": 4, "minute": 17}
